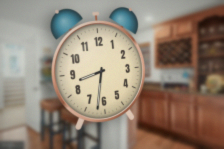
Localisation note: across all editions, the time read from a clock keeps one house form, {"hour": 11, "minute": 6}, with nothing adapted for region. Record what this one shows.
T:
{"hour": 8, "minute": 32}
